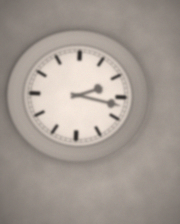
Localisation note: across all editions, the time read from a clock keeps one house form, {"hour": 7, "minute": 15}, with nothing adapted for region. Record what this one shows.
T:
{"hour": 2, "minute": 17}
